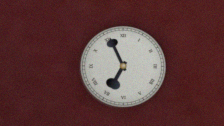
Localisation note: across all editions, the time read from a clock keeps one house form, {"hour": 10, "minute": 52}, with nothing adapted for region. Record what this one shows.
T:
{"hour": 6, "minute": 56}
